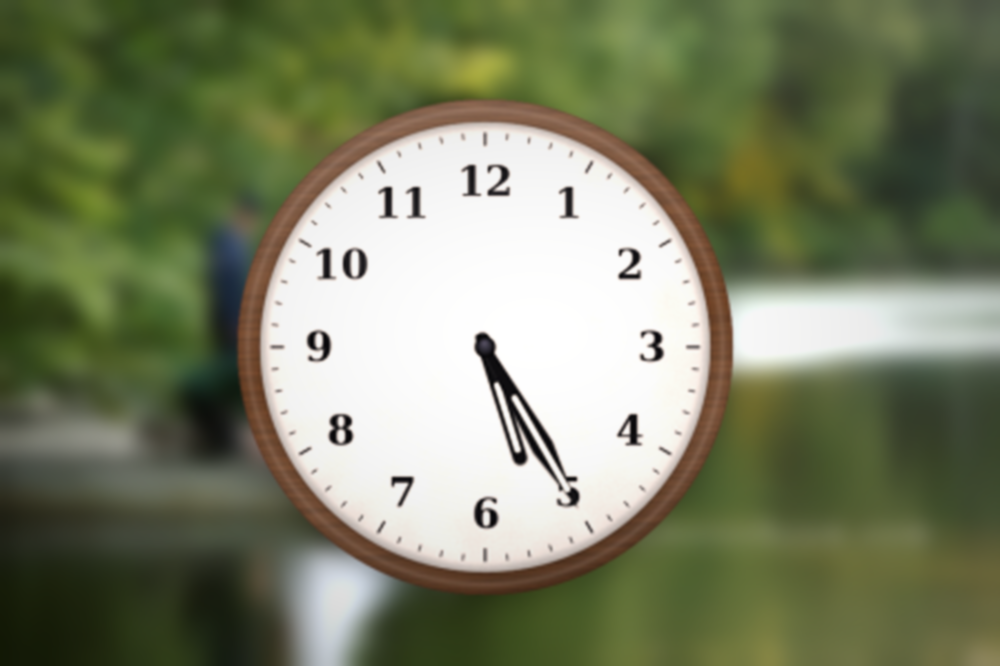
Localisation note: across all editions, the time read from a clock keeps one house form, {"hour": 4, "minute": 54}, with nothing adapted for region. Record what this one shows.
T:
{"hour": 5, "minute": 25}
